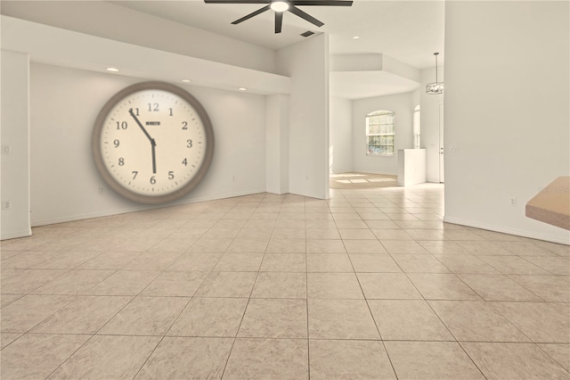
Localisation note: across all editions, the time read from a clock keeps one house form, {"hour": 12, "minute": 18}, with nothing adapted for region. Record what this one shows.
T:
{"hour": 5, "minute": 54}
